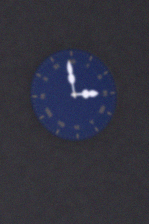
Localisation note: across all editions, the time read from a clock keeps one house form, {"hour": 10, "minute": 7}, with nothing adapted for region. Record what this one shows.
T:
{"hour": 2, "minute": 59}
